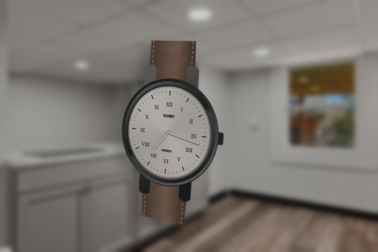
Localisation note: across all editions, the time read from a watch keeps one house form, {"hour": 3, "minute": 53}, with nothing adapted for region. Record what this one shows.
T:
{"hour": 7, "minute": 17}
